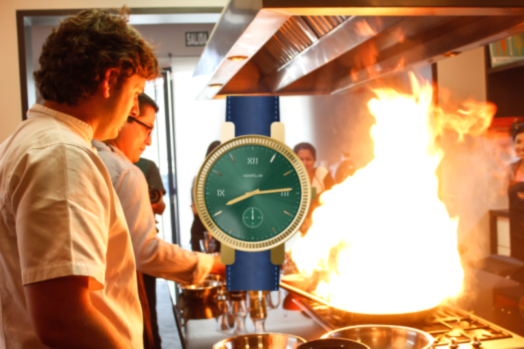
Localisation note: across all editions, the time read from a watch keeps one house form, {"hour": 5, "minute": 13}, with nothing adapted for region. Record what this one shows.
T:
{"hour": 8, "minute": 14}
